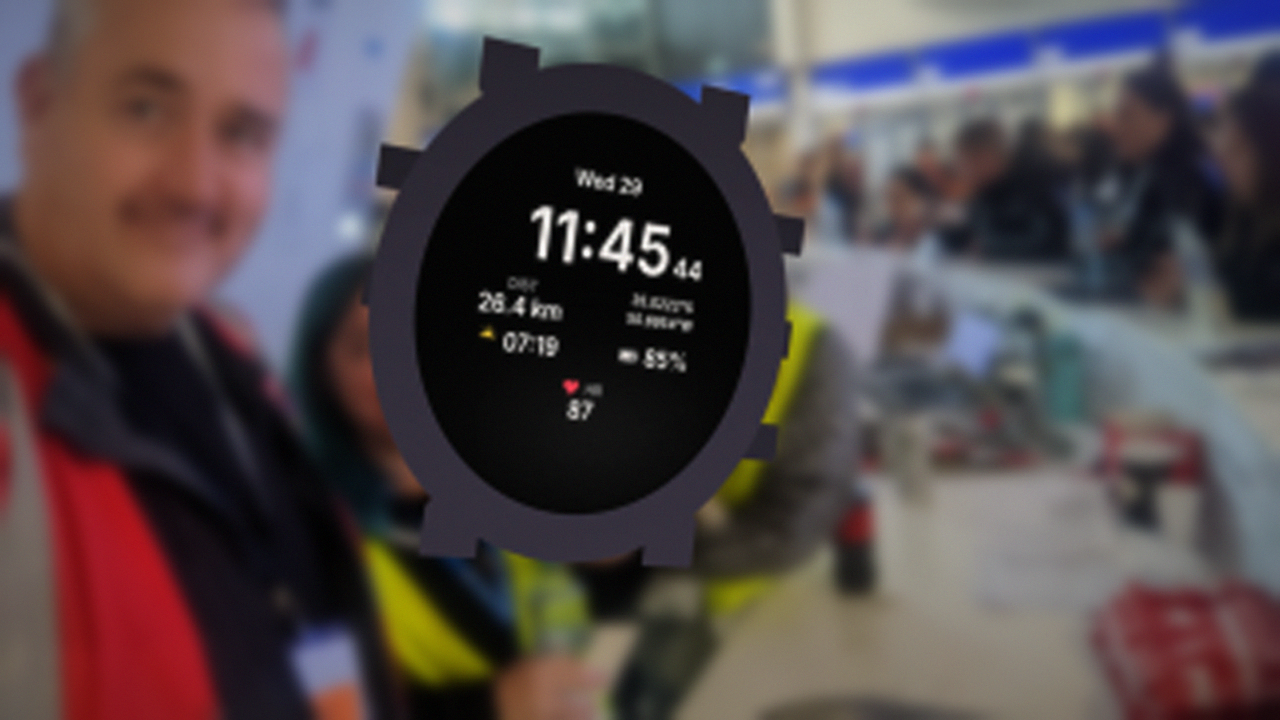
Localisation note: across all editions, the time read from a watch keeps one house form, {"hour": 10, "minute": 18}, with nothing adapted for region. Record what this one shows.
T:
{"hour": 11, "minute": 45}
